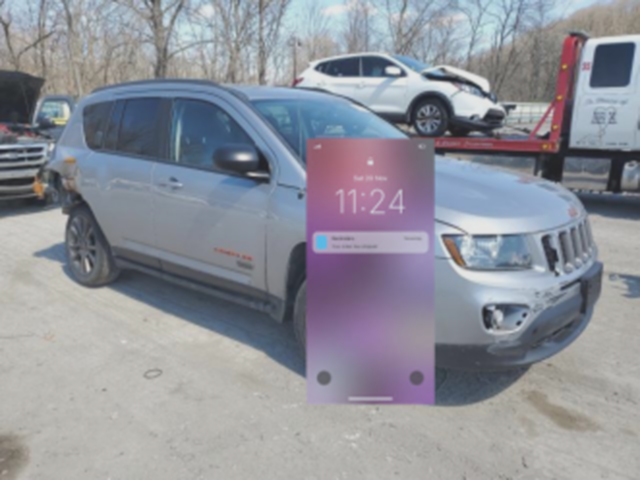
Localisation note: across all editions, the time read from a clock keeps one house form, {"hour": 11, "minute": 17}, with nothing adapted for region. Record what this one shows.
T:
{"hour": 11, "minute": 24}
